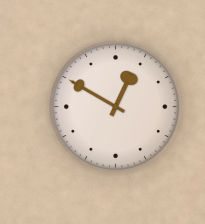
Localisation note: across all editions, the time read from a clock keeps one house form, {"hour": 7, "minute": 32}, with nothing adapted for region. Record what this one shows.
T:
{"hour": 12, "minute": 50}
